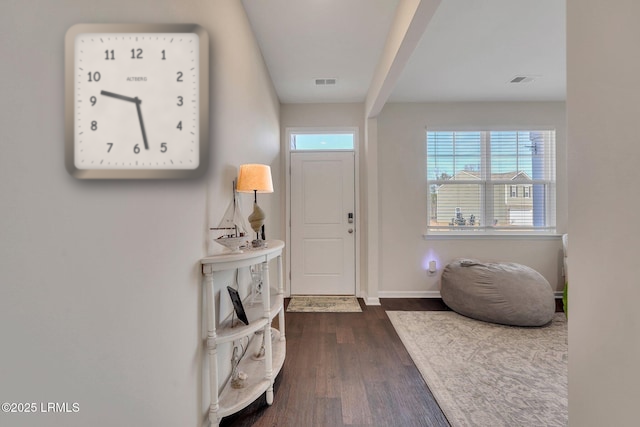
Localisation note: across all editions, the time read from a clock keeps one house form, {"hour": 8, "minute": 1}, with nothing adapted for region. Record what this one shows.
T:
{"hour": 9, "minute": 28}
